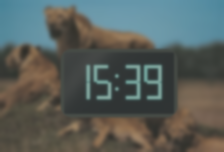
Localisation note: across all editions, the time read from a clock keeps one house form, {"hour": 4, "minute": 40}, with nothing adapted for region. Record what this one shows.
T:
{"hour": 15, "minute": 39}
